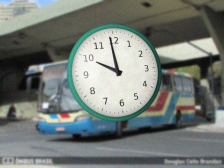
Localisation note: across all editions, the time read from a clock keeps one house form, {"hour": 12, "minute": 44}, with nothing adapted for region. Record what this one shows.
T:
{"hour": 9, "minute": 59}
